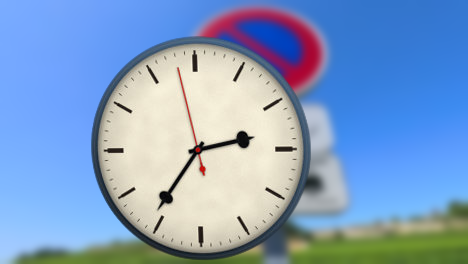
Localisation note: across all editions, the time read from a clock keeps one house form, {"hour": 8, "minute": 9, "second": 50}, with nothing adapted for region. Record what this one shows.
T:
{"hour": 2, "minute": 35, "second": 58}
